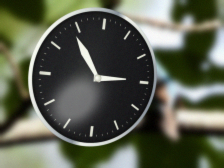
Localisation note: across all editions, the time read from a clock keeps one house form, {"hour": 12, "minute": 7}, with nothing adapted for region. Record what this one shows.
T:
{"hour": 2, "minute": 54}
